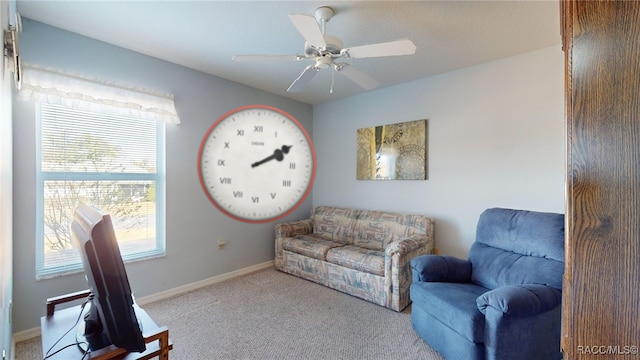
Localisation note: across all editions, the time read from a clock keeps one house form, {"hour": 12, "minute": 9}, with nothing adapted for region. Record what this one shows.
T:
{"hour": 2, "minute": 10}
